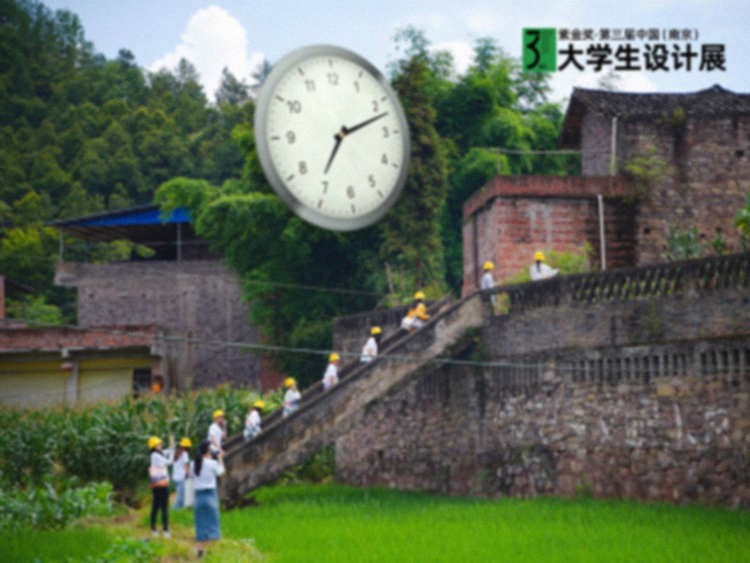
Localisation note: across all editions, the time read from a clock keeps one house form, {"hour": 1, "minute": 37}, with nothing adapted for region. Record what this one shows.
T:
{"hour": 7, "minute": 12}
